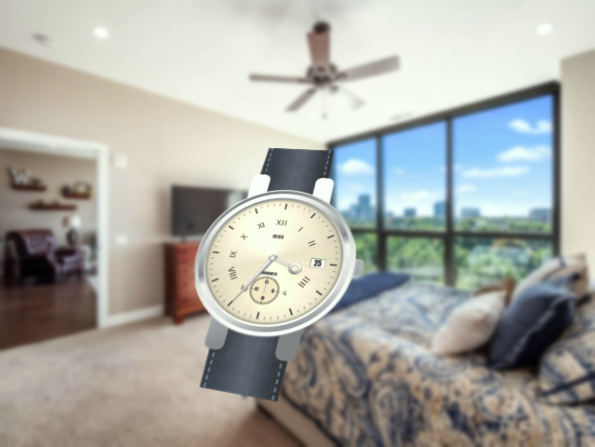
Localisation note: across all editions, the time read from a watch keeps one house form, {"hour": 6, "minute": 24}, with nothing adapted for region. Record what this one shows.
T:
{"hour": 3, "minute": 35}
